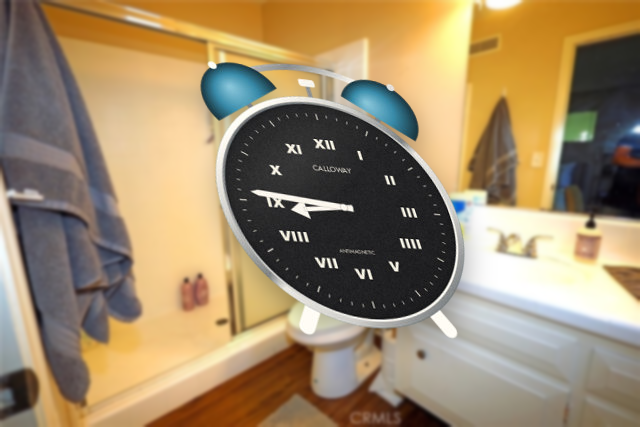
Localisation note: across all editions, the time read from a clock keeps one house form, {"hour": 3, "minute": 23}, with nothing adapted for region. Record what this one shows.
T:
{"hour": 8, "minute": 46}
